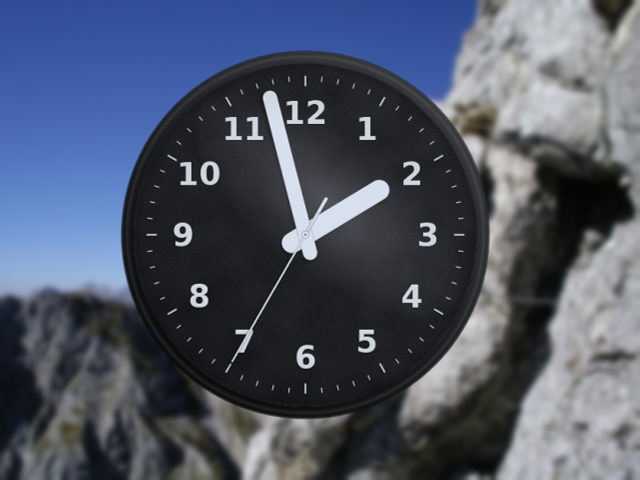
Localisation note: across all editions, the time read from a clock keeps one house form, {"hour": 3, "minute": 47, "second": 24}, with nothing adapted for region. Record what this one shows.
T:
{"hour": 1, "minute": 57, "second": 35}
